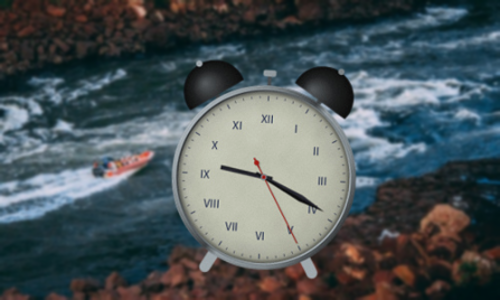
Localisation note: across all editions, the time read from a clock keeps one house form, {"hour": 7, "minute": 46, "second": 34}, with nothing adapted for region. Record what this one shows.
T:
{"hour": 9, "minute": 19, "second": 25}
